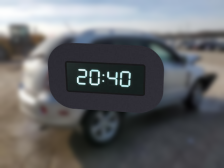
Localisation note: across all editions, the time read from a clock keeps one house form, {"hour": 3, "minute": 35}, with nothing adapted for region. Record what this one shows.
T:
{"hour": 20, "minute": 40}
